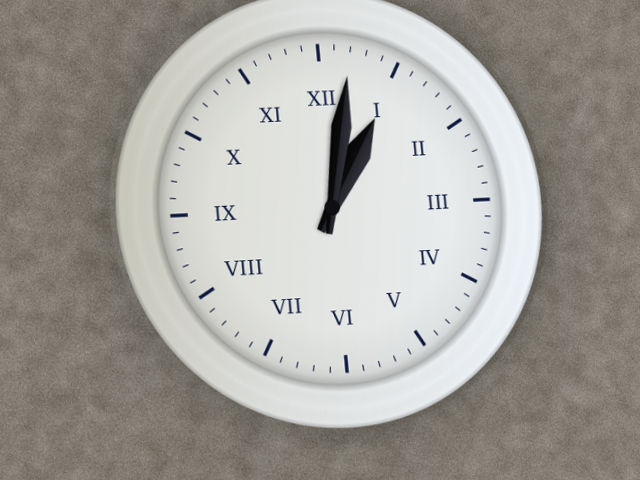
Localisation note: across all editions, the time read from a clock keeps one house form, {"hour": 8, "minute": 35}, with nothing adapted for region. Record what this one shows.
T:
{"hour": 1, "minute": 2}
